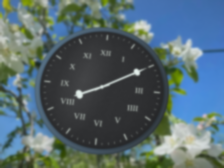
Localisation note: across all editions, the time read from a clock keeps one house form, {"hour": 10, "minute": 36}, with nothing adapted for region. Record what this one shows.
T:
{"hour": 8, "minute": 10}
